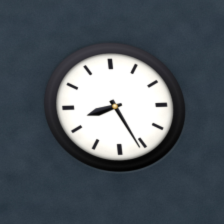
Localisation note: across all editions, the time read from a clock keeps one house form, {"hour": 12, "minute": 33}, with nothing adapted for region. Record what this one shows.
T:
{"hour": 8, "minute": 26}
